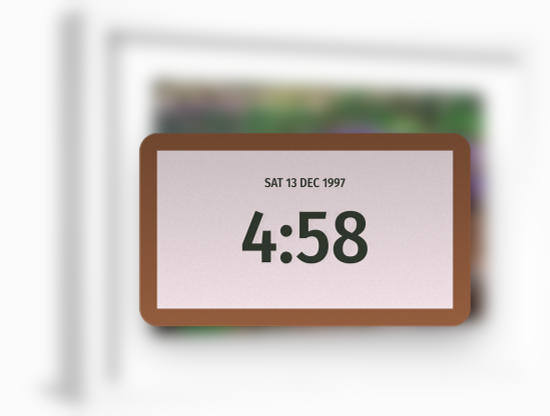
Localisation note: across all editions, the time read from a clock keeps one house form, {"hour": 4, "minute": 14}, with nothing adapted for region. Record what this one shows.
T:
{"hour": 4, "minute": 58}
